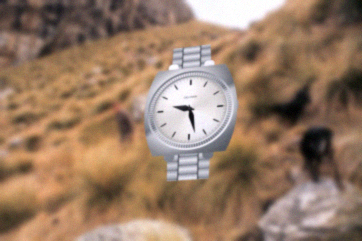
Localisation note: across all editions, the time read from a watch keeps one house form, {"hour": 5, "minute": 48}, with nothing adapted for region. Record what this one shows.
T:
{"hour": 9, "minute": 28}
